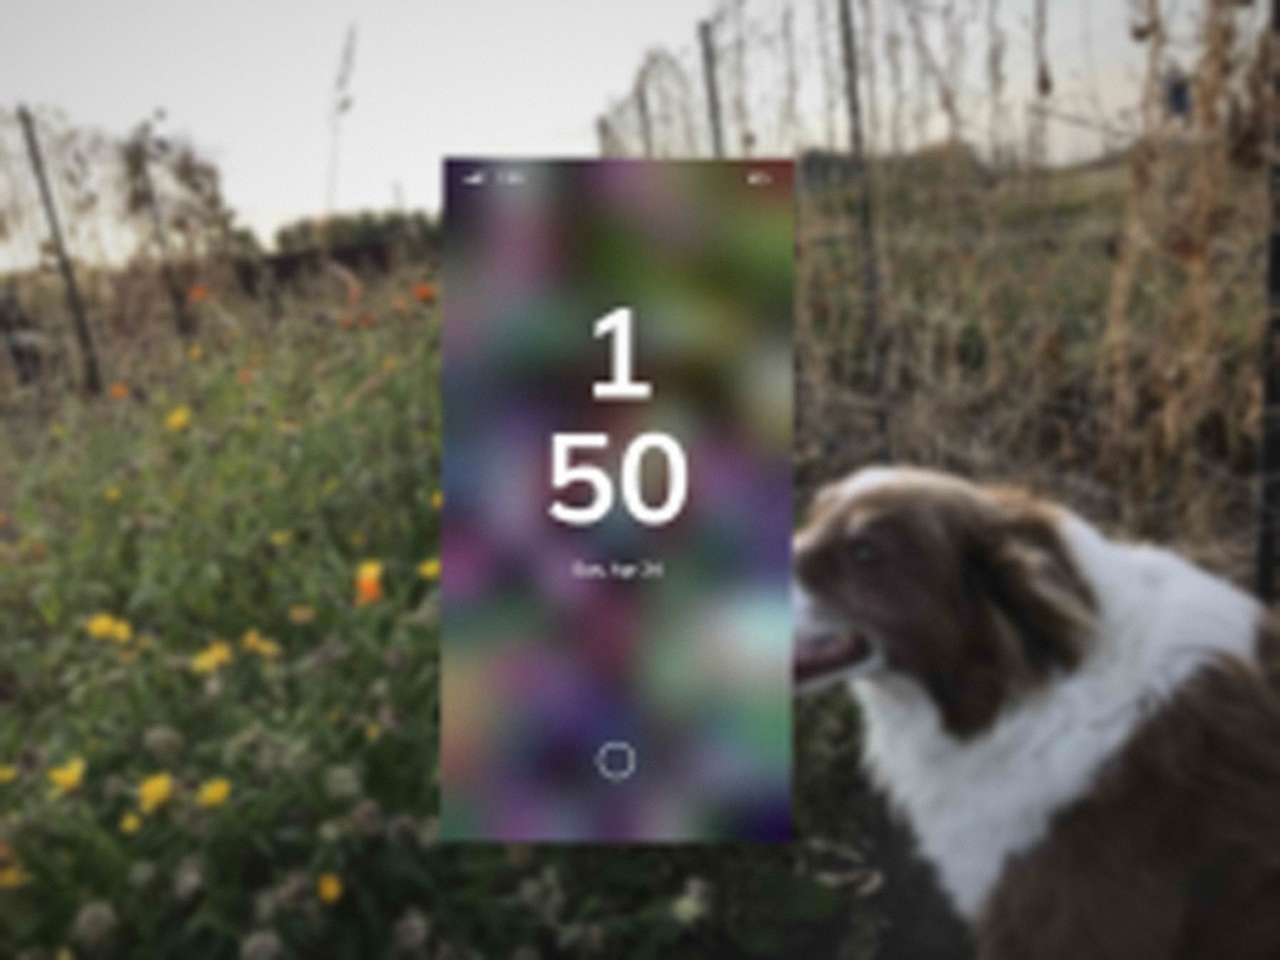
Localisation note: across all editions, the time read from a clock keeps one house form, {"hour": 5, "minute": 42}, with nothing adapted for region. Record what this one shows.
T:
{"hour": 1, "minute": 50}
